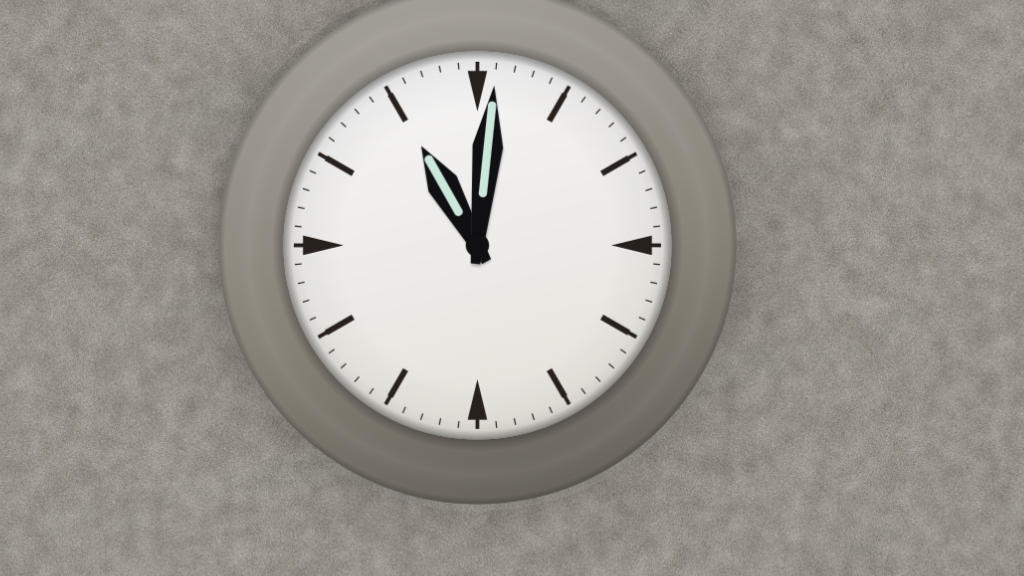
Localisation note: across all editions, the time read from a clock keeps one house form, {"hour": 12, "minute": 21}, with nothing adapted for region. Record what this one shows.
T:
{"hour": 11, "minute": 1}
